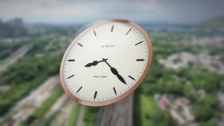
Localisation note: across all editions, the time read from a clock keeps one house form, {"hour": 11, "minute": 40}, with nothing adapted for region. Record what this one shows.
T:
{"hour": 8, "minute": 22}
